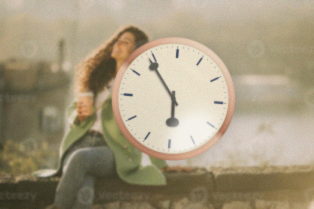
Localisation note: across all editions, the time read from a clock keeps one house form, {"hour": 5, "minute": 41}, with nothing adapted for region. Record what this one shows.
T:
{"hour": 5, "minute": 54}
